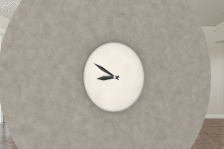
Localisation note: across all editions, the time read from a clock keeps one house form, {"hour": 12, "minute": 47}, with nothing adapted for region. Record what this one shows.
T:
{"hour": 8, "minute": 50}
